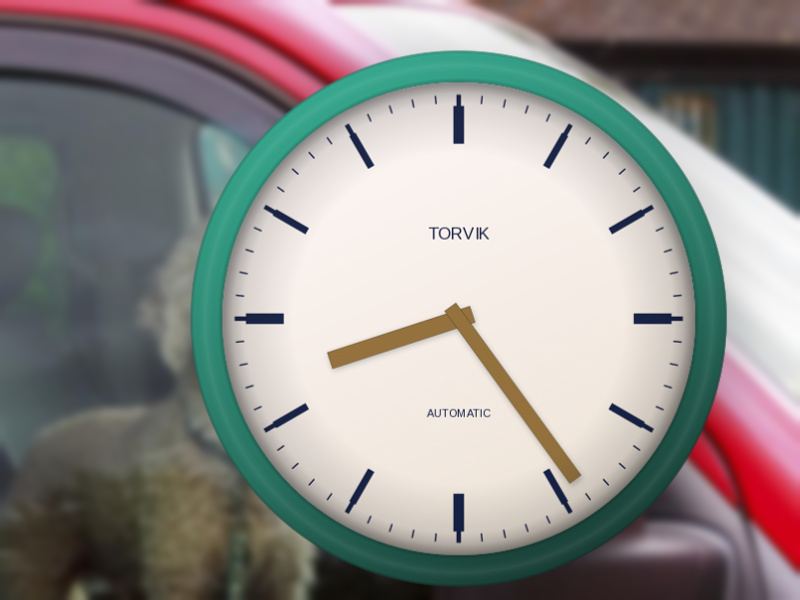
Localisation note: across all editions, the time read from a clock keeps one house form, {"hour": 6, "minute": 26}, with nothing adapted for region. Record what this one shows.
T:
{"hour": 8, "minute": 24}
